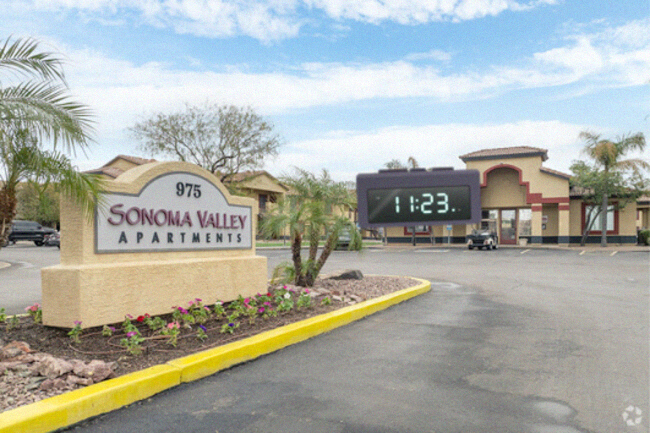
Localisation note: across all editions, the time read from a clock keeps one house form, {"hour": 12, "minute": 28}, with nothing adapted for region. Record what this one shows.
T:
{"hour": 11, "minute": 23}
